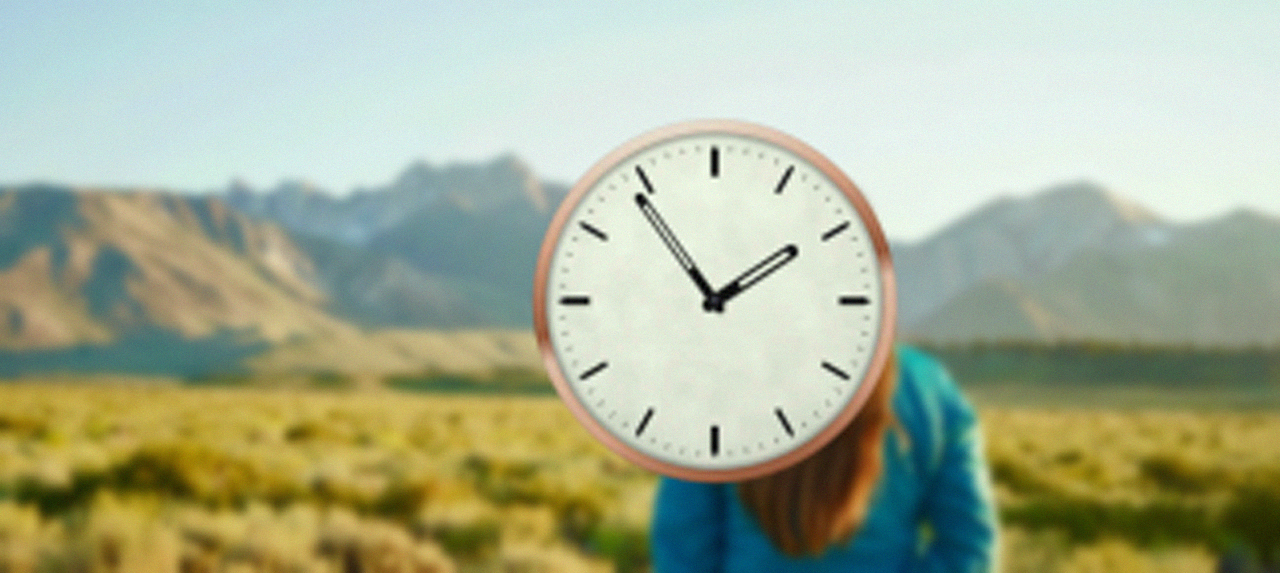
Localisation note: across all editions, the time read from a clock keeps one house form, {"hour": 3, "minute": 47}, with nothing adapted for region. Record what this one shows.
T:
{"hour": 1, "minute": 54}
